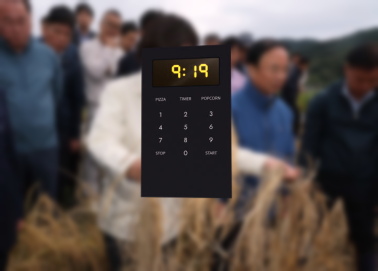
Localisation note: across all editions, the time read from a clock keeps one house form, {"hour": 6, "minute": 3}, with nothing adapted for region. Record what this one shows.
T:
{"hour": 9, "minute": 19}
